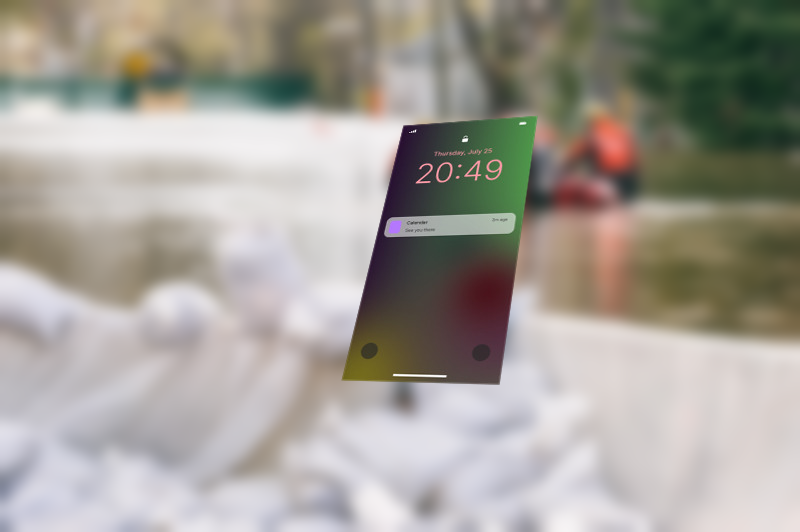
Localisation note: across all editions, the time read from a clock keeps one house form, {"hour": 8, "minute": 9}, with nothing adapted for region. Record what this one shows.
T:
{"hour": 20, "minute": 49}
